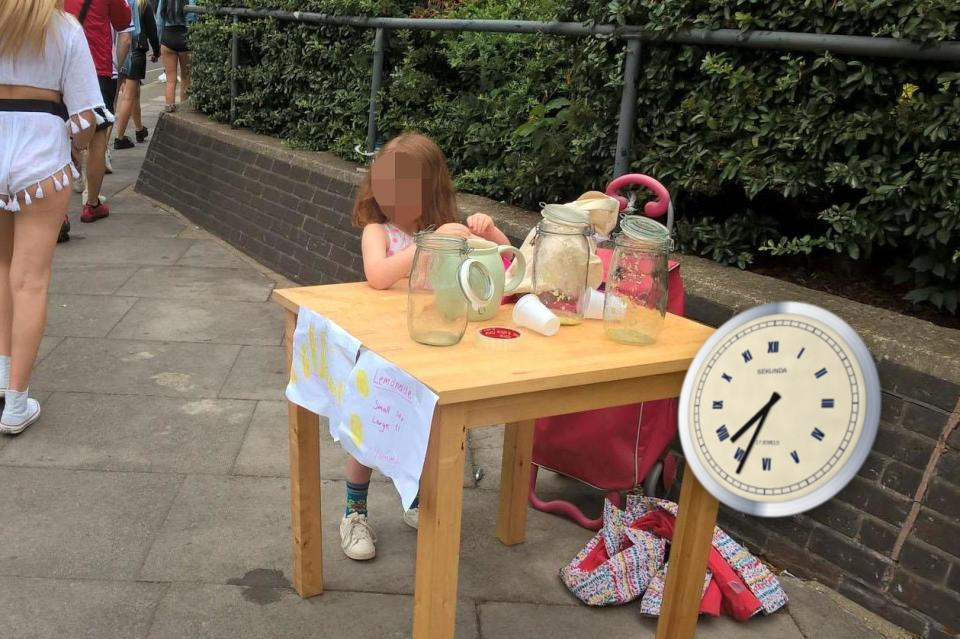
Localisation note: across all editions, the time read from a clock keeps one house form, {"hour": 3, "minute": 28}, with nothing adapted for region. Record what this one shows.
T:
{"hour": 7, "minute": 34}
